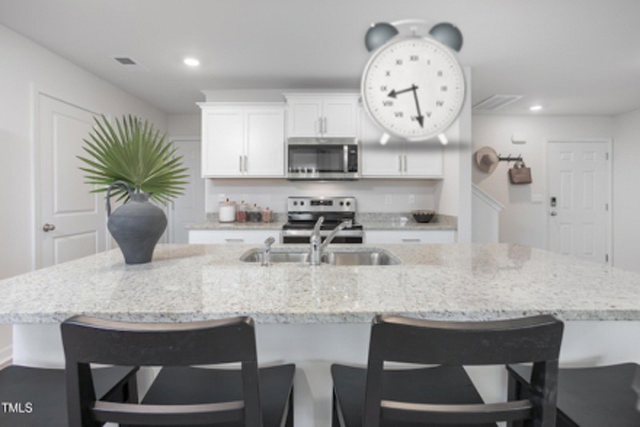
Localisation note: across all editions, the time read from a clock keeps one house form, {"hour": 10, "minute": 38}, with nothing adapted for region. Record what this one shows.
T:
{"hour": 8, "minute": 28}
